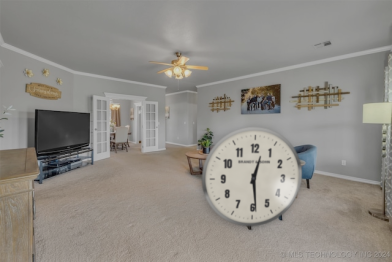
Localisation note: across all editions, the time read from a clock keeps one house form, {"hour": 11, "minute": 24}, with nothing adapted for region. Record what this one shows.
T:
{"hour": 12, "minute": 29}
